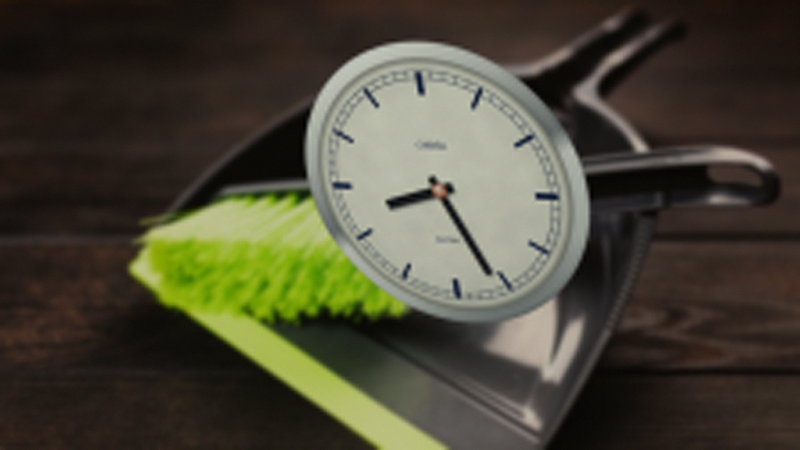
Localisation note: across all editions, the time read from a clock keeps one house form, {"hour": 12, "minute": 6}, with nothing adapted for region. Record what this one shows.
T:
{"hour": 8, "minute": 26}
